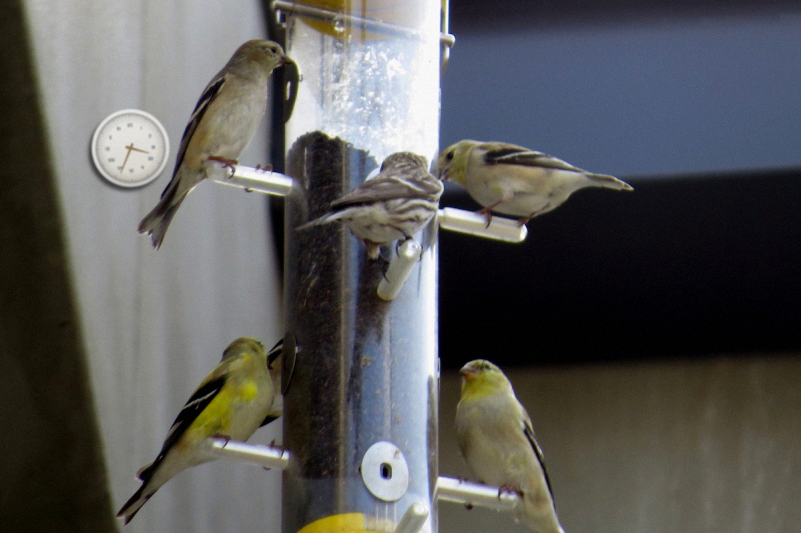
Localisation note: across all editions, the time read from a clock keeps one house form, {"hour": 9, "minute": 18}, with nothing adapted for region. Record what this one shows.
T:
{"hour": 3, "minute": 34}
